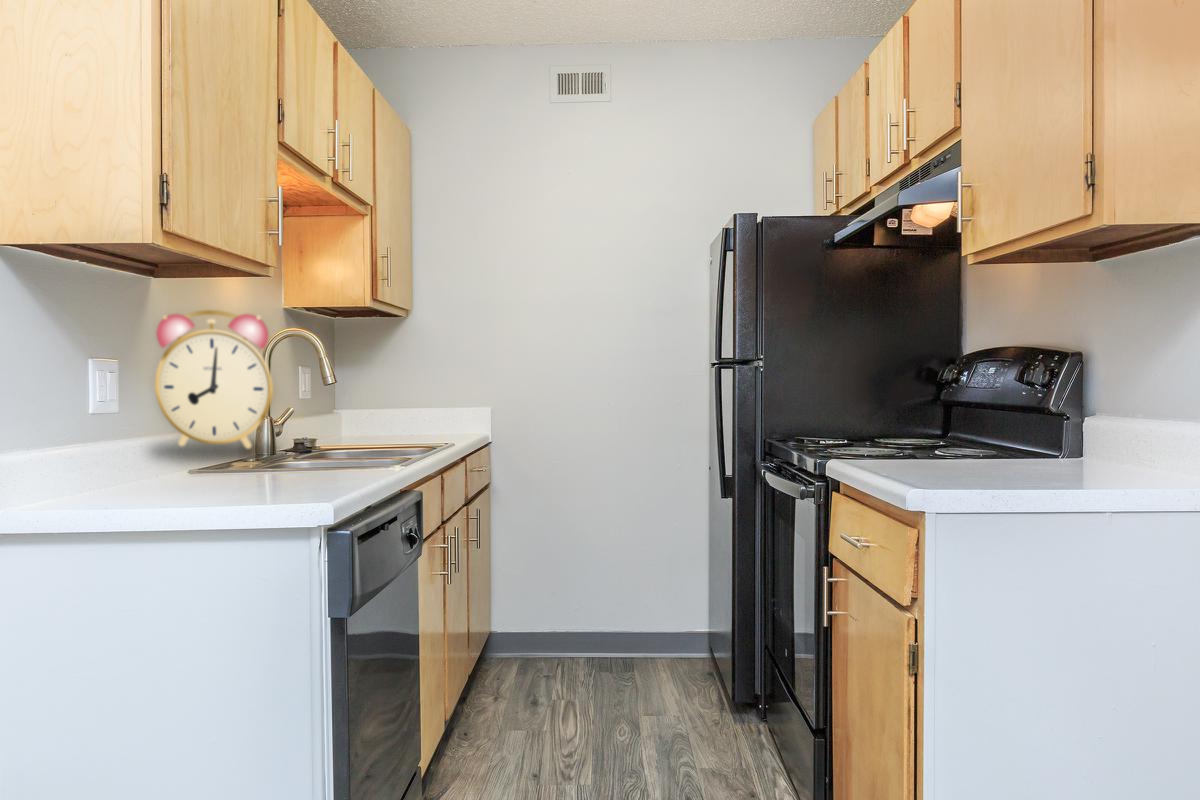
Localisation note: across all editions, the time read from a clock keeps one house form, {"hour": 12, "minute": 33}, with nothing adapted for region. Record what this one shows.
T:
{"hour": 8, "minute": 1}
